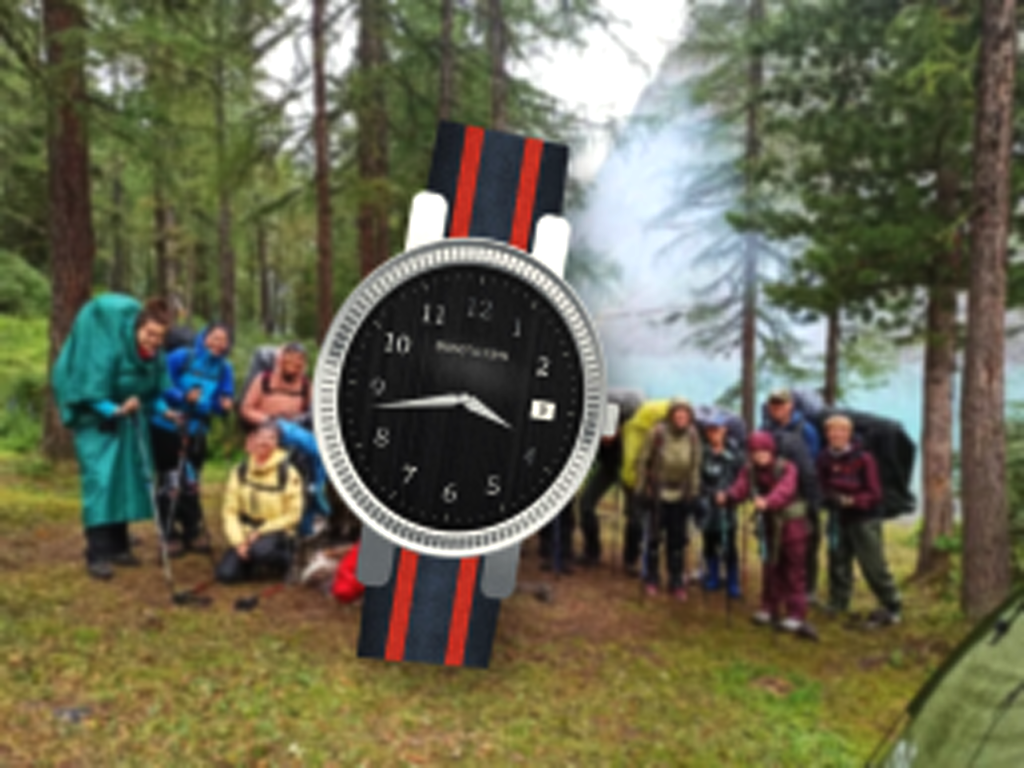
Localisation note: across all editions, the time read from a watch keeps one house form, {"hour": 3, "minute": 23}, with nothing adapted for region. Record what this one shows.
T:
{"hour": 3, "minute": 43}
